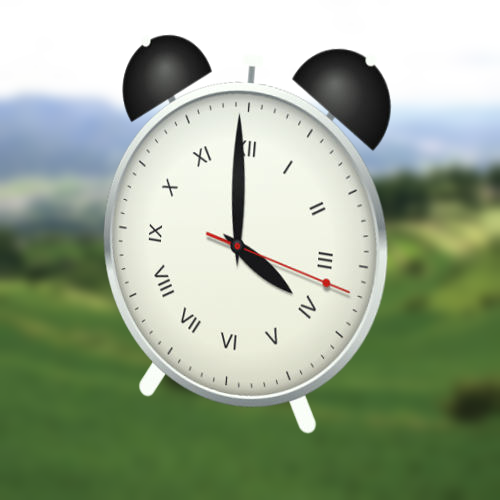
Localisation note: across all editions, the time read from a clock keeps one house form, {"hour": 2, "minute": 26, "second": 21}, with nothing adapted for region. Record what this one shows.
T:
{"hour": 3, "minute": 59, "second": 17}
